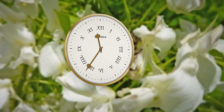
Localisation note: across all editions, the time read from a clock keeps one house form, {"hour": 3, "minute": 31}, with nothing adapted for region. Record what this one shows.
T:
{"hour": 11, "minute": 36}
